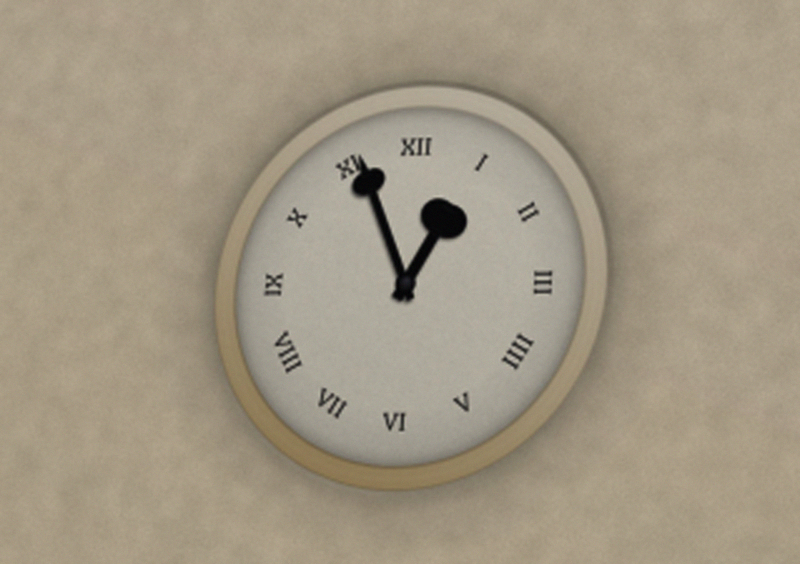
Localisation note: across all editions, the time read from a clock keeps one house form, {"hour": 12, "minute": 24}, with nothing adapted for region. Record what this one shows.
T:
{"hour": 12, "minute": 56}
